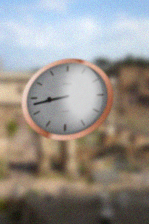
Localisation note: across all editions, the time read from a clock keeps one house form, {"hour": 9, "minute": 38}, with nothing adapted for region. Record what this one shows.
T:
{"hour": 8, "minute": 43}
